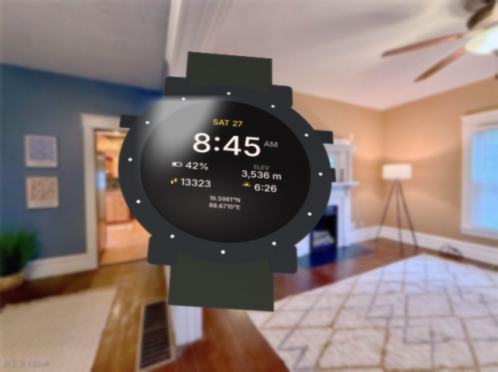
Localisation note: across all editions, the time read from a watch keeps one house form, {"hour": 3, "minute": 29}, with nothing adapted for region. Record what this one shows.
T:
{"hour": 8, "minute": 45}
